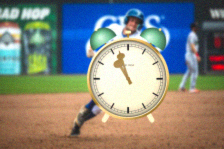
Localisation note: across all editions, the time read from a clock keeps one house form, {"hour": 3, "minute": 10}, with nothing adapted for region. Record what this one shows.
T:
{"hour": 10, "minute": 57}
